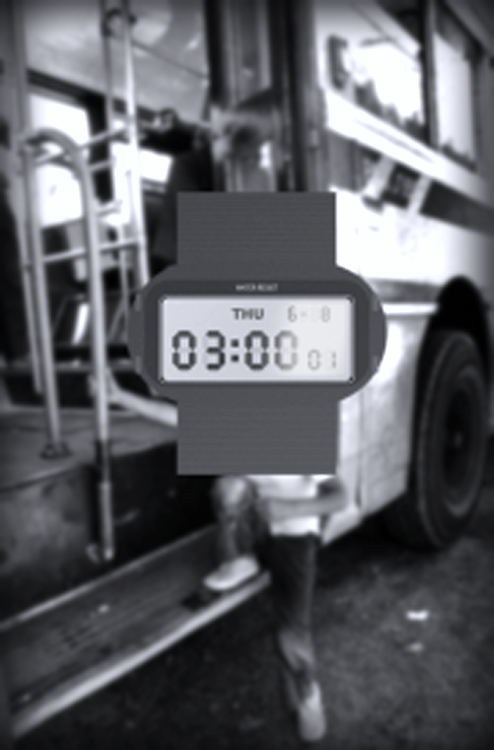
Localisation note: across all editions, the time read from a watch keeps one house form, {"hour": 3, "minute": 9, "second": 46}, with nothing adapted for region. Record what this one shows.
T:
{"hour": 3, "minute": 0, "second": 1}
